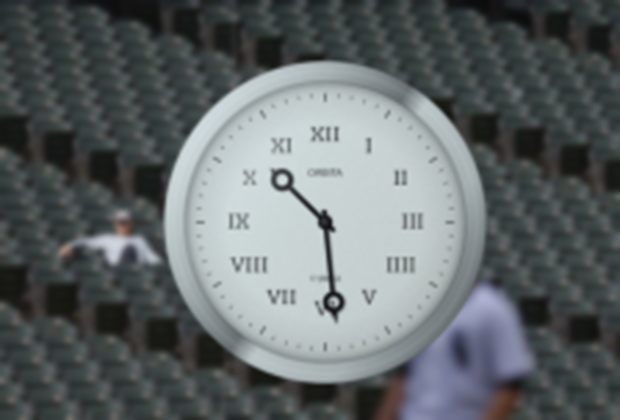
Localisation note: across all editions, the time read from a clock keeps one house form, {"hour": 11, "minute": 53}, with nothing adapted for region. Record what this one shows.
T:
{"hour": 10, "minute": 29}
